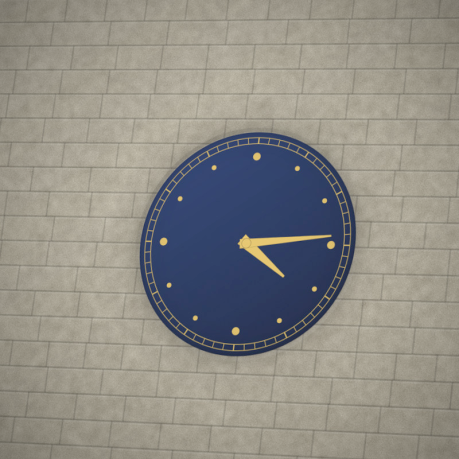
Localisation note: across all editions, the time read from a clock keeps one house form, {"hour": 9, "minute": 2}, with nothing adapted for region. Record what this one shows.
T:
{"hour": 4, "minute": 14}
